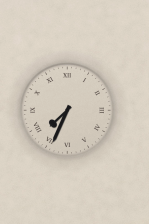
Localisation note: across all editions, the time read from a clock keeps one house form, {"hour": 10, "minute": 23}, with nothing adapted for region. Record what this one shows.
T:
{"hour": 7, "minute": 34}
